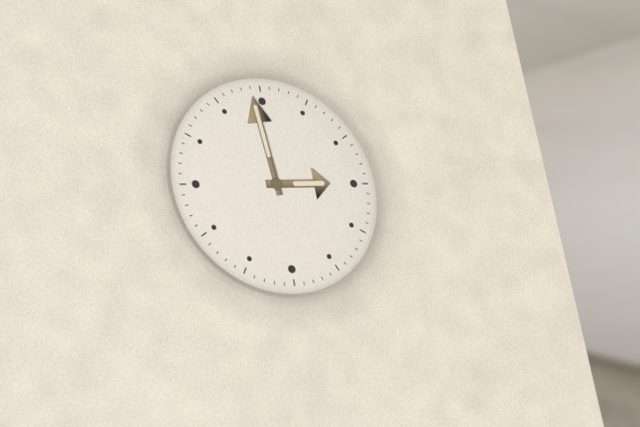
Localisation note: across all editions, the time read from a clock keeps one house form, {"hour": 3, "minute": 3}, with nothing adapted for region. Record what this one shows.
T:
{"hour": 2, "minute": 59}
